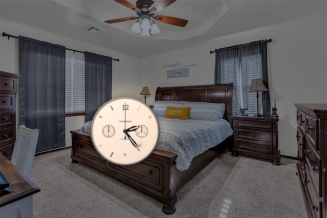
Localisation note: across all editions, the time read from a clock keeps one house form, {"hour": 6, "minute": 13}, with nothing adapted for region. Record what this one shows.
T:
{"hour": 2, "minute": 24}
